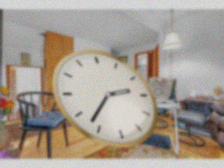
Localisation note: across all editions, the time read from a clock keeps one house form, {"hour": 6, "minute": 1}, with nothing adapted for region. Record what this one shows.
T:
{"hour": 2, "minute": 37}
